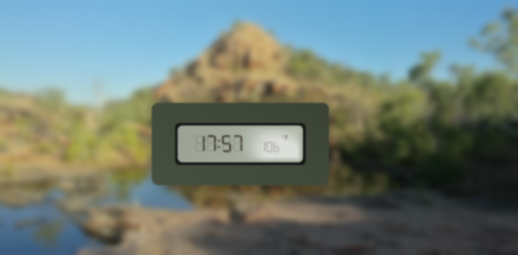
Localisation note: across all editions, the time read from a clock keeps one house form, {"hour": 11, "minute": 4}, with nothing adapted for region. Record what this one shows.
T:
{"hour": 17, "minute": 57}
